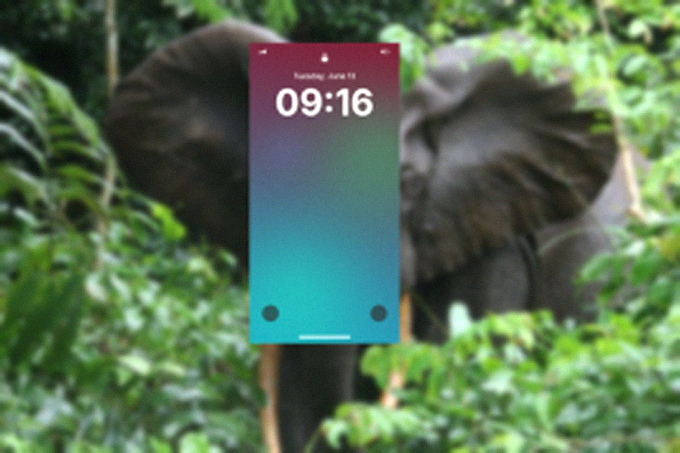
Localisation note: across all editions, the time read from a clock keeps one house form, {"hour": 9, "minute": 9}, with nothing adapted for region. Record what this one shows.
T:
{"hour": 9, "minute": 16}
